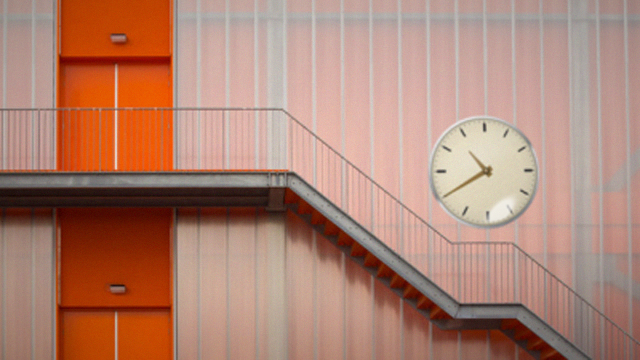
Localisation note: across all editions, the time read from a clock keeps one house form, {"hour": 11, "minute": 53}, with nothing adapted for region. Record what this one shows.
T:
{"hour": 10, "minute": 40}
